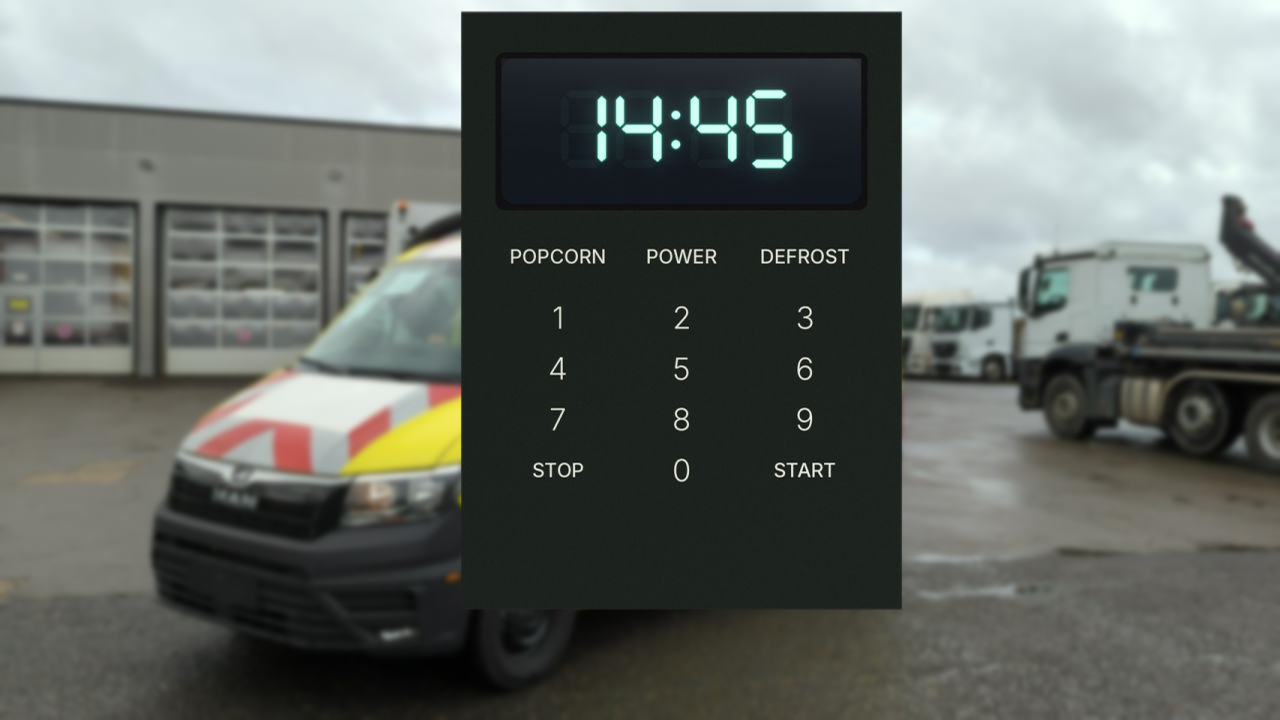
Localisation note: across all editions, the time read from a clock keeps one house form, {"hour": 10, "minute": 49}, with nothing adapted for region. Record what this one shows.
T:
{"hour": 14, "minute": 45}
